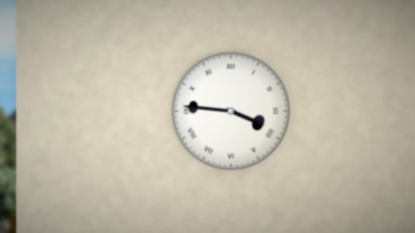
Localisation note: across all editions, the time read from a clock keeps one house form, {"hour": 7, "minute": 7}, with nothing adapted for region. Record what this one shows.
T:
{"hour": 3, "minute": 46}
